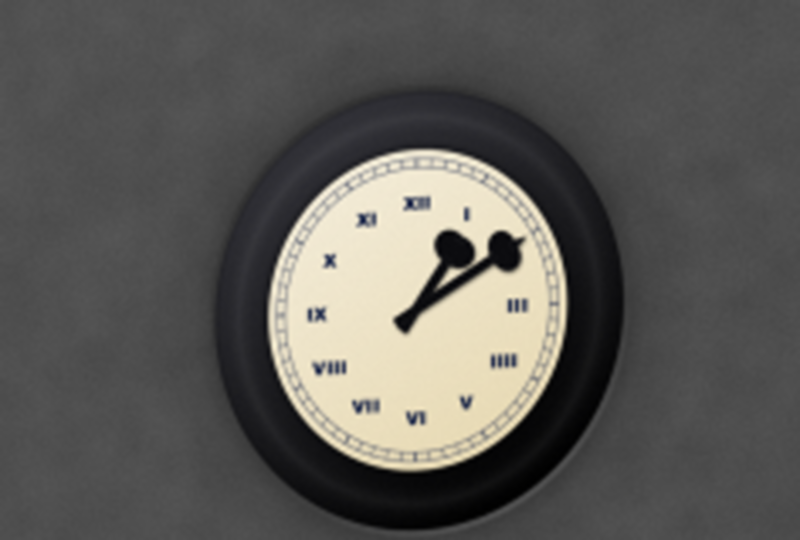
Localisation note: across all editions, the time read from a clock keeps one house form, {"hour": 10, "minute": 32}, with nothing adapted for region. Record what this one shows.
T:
{"hour": 1, "minute": 10}
